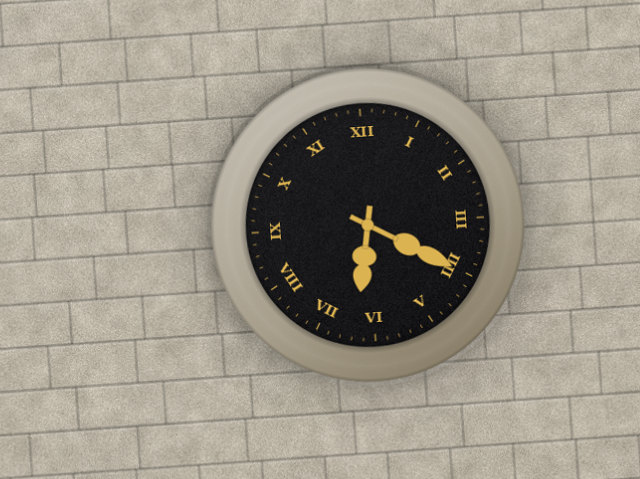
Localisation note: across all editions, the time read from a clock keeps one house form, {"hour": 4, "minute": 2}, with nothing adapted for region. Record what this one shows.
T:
{"hour": 6, "minute": 20}
